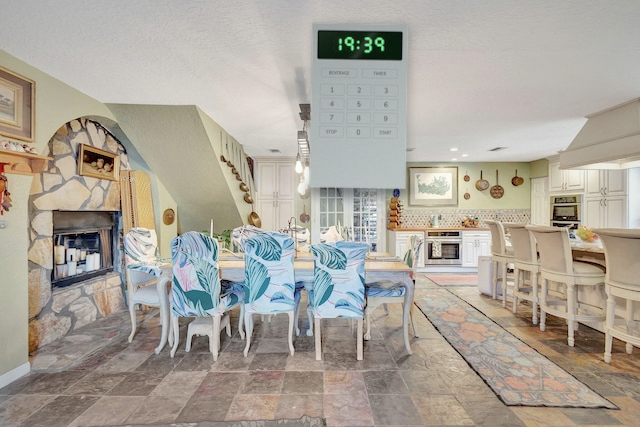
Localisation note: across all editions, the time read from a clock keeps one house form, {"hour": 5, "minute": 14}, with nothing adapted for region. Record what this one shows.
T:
{"hour": 19, "minute": 39}
